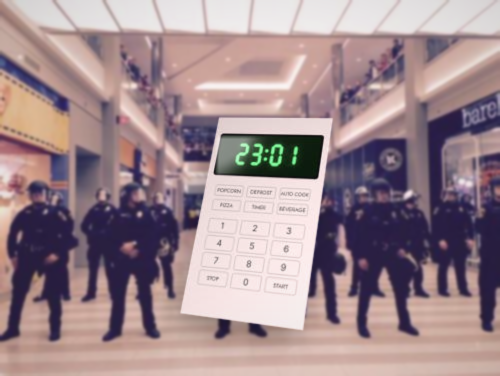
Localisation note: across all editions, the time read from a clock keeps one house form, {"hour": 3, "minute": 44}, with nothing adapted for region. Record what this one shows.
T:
{"hour": 23, "minute": 1}
